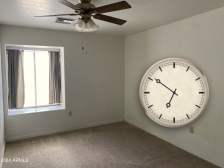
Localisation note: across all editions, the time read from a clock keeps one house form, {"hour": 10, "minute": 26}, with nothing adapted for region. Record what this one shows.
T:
{"hour": 6, "minute": 51}
